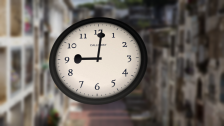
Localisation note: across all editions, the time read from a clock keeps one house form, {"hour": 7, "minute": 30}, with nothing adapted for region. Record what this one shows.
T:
{"hour": 9, "minute": 1}
